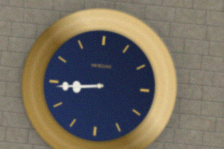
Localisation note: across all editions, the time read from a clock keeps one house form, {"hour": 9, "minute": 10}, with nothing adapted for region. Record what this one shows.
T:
{"hour": 8, "minute": 44}
